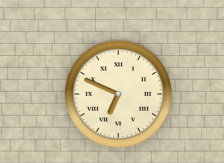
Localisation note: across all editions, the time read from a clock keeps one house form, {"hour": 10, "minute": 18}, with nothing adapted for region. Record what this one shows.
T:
{"hour": 6, "minute": 49}
